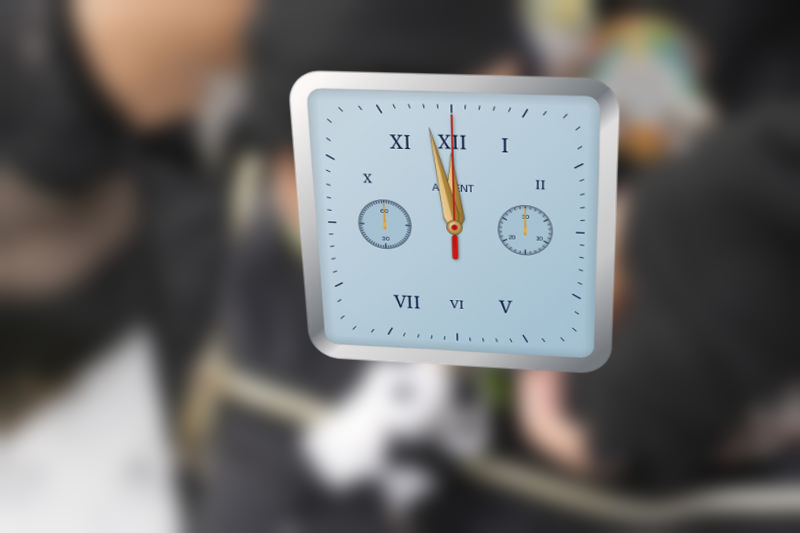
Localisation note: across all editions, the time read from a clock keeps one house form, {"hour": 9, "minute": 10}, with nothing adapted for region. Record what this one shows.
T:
{"hour": 11, "minute": 58}
